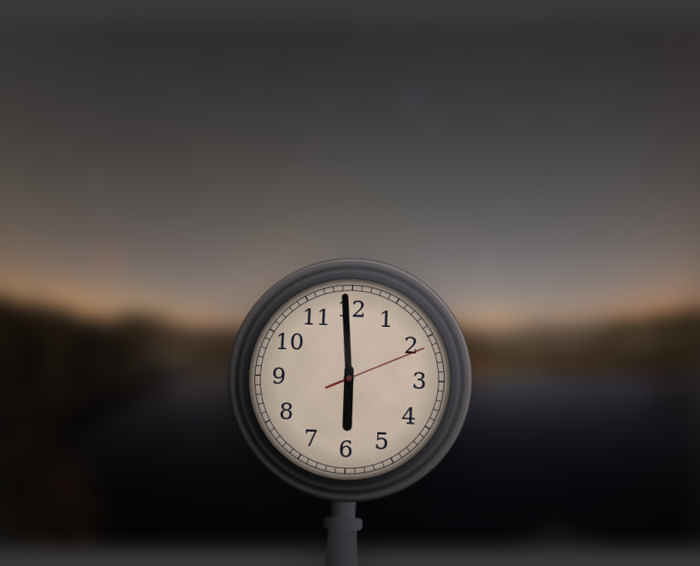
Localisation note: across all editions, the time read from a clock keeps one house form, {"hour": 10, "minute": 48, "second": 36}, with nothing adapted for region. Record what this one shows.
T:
{"hour": 5, "minute": 59, "second": 11}
